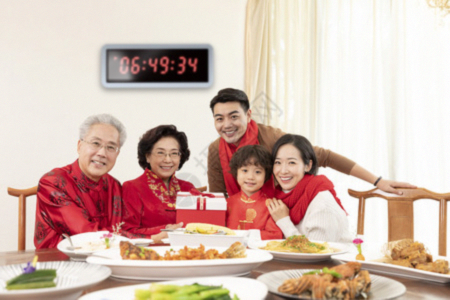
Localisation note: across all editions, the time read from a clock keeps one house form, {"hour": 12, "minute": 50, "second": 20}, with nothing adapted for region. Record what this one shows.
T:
{"hour": 6, "minute": 49, "second": 34}
